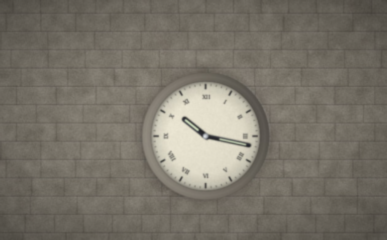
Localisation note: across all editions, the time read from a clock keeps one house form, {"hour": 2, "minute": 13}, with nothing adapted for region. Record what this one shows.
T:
{"hour": 10, "minute": 17}
